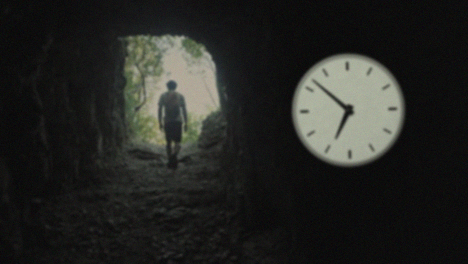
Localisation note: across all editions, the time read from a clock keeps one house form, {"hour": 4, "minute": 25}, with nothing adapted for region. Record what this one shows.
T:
{"hour": 6, "minute": 52}
